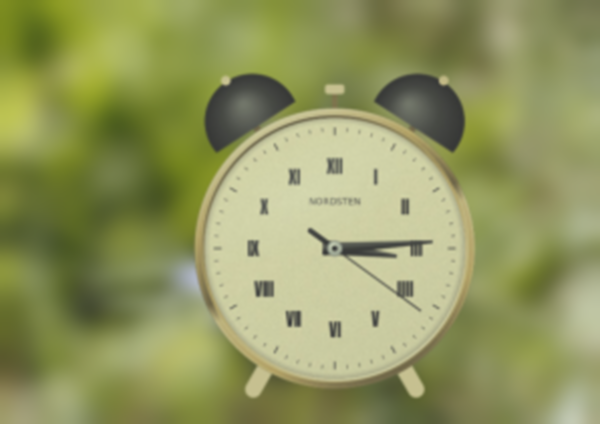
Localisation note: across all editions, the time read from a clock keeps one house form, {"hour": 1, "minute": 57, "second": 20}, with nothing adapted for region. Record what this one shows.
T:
{"hour": 3, "minute": 14, "second": 21}
